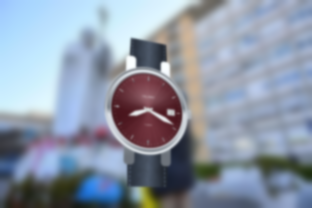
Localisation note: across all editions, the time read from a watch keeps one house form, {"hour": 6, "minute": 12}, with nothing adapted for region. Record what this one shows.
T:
{"hour": 8, "minute": 19}
